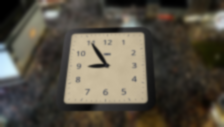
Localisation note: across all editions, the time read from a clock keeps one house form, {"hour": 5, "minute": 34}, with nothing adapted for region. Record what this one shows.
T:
{"hour": 8, "minute": 55}
